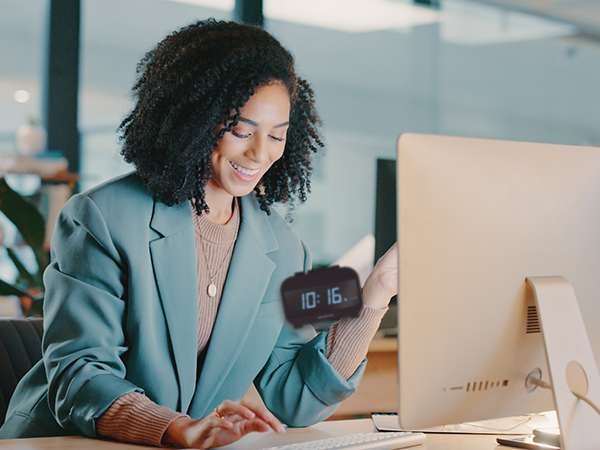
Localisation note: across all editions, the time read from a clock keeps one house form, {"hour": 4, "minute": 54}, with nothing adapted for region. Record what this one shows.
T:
{"hour": 10, "minute": 16}
